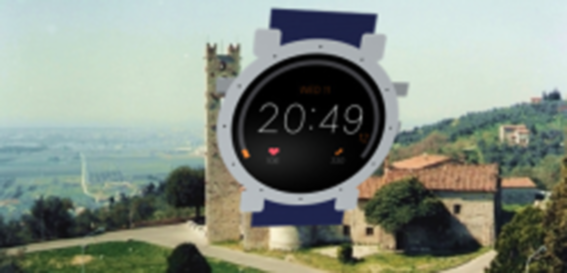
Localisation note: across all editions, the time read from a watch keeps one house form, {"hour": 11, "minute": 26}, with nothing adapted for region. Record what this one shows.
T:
{"hour": 20, "minute": 49}
